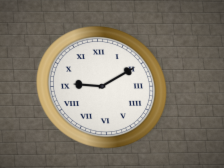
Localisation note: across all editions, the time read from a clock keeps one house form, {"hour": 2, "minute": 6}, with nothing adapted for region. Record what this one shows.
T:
{"hour": 9, "minute": 10}
